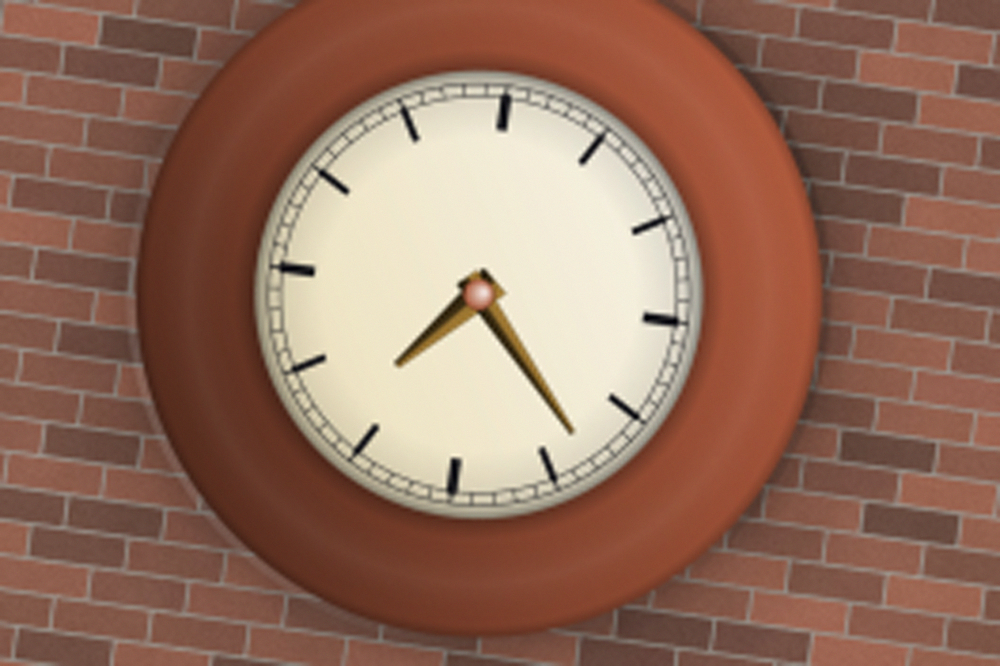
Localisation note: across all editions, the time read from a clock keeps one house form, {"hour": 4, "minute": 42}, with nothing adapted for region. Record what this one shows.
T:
{"hour": 7, "minute": 23}
